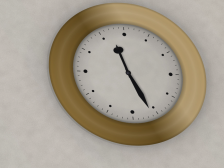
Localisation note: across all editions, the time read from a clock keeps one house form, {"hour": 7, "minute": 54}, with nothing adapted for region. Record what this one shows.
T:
{"hour": 11, "minute": 26}
